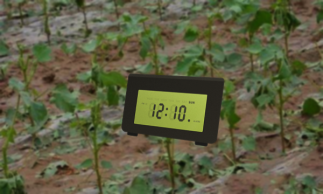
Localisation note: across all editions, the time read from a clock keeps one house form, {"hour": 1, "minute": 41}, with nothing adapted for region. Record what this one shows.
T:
{"hour": 12, "minute": 10}
